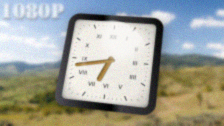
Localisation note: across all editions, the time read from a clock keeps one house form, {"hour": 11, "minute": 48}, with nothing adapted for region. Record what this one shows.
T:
{"hour": 6, "minute": 43}
